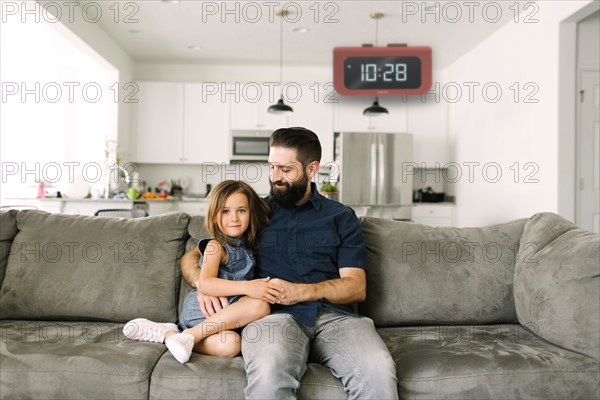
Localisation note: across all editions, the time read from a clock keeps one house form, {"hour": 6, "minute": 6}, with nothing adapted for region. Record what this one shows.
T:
{"hour": 10, "minute": 28}
